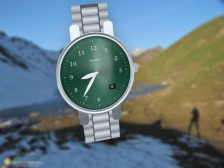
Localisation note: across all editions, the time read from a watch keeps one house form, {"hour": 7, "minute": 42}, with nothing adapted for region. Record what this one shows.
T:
{"hour": 8, "minute": 36}
